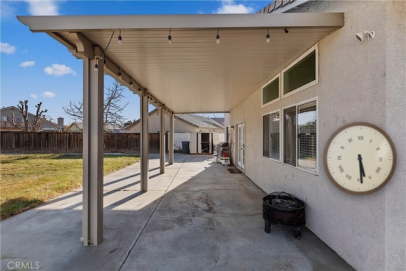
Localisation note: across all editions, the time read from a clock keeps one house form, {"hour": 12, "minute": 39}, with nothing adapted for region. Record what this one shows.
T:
{"hour": 5, "minute": 29}
